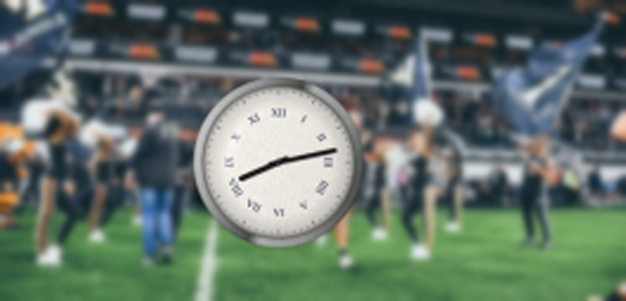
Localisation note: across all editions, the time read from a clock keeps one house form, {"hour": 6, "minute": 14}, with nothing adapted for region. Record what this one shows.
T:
{"hour": 8, "minute": 13}
